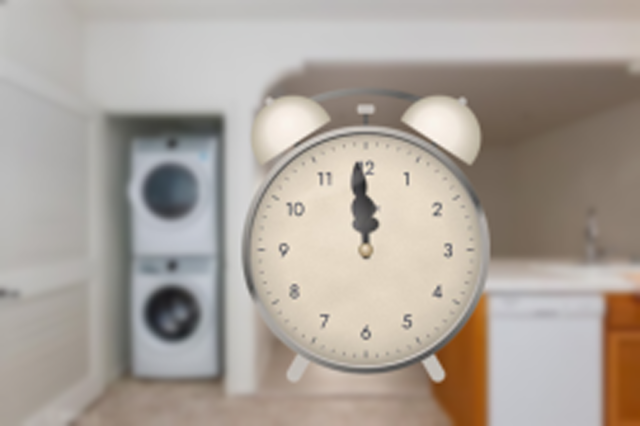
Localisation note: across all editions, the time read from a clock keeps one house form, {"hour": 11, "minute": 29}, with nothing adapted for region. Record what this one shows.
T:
{"hour": 11, "minute": 59}
